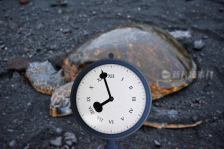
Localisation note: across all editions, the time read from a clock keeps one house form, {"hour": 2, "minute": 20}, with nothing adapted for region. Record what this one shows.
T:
{"hour": 7, "minute": 57}
